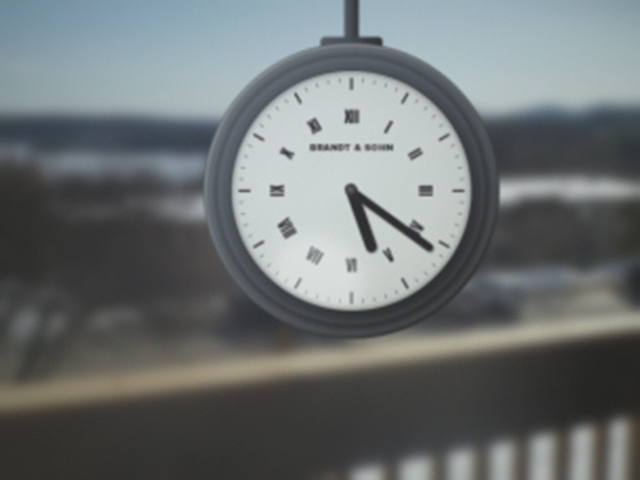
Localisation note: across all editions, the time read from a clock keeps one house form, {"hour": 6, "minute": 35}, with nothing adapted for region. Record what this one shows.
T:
{"hour": 5, "minute": 21}
